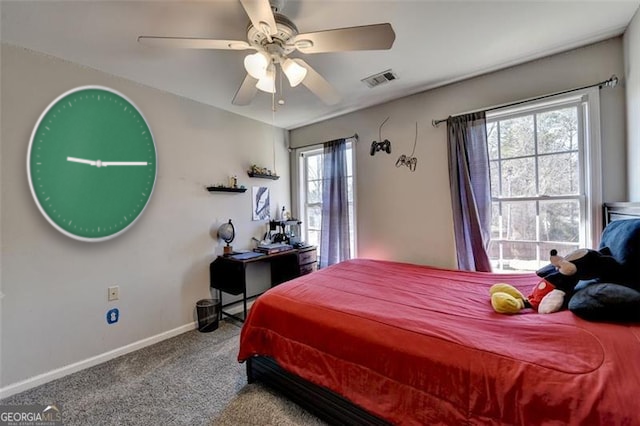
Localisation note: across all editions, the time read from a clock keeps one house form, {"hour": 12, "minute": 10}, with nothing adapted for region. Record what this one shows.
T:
{"hour": 9, "minute": 15}
